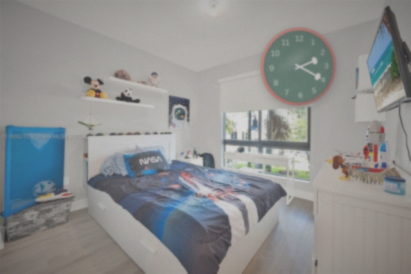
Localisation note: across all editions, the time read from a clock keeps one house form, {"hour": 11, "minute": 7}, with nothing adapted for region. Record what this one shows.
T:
{"hour": 2, "minute": 20}
